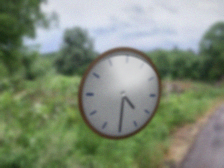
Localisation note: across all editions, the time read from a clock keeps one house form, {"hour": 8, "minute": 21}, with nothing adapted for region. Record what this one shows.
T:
{"hour": 4, "minute": 30}
